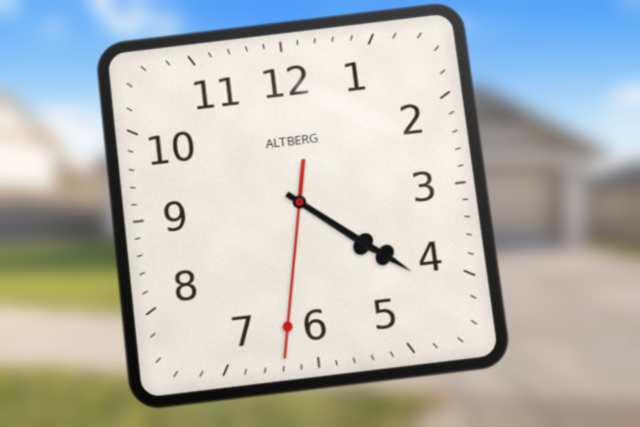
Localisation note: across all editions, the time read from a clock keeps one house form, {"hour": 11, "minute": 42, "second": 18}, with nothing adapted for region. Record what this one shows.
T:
{"hour": 4, "minute": 21, "second": 32}
